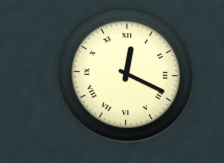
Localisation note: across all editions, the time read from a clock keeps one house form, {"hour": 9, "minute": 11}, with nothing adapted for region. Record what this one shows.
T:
{"hour": 12, "minute": 19}
